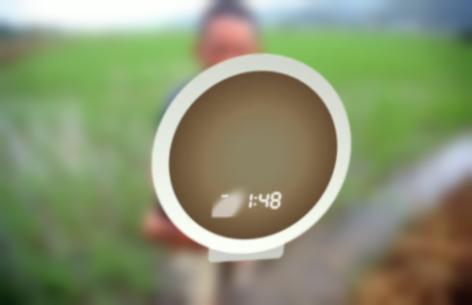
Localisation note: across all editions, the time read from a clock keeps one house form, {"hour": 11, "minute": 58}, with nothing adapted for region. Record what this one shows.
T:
{"hour": 1, "minute": 48}
